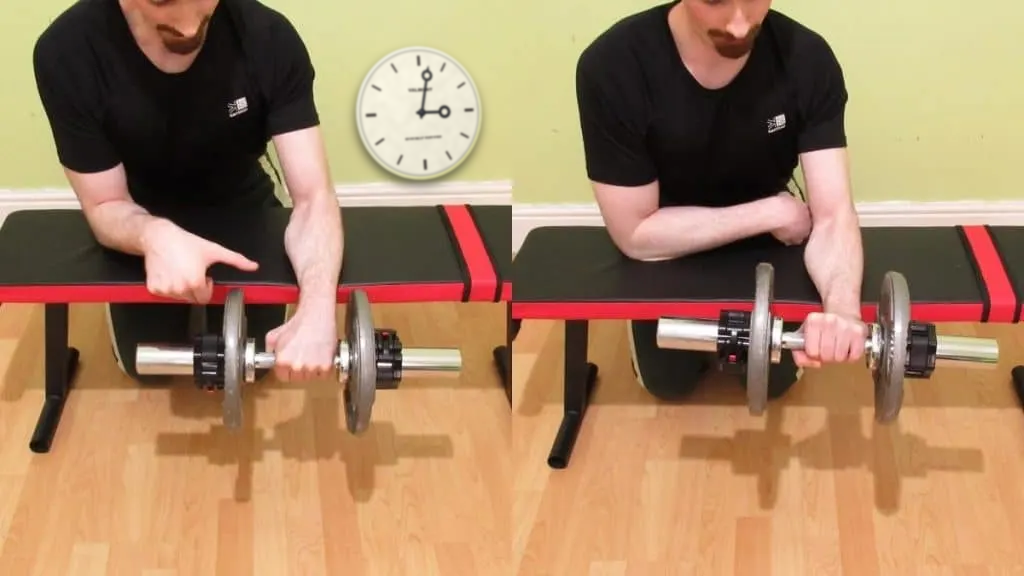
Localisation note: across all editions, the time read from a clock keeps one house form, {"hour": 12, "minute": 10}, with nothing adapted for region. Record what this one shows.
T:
{"hour": 3, "minute": 2}
